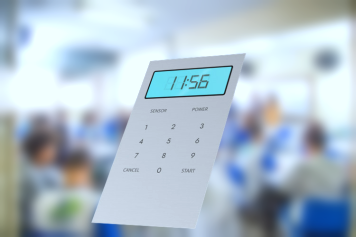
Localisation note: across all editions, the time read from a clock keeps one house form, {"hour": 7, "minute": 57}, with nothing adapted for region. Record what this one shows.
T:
{"hour": 11, "minute": 56}
